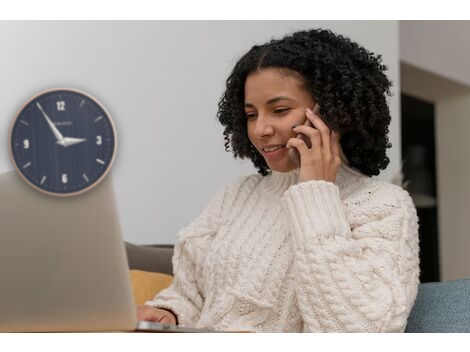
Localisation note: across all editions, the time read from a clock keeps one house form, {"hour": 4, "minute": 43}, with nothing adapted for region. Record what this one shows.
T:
{"hour": 2, "minute": 55}
